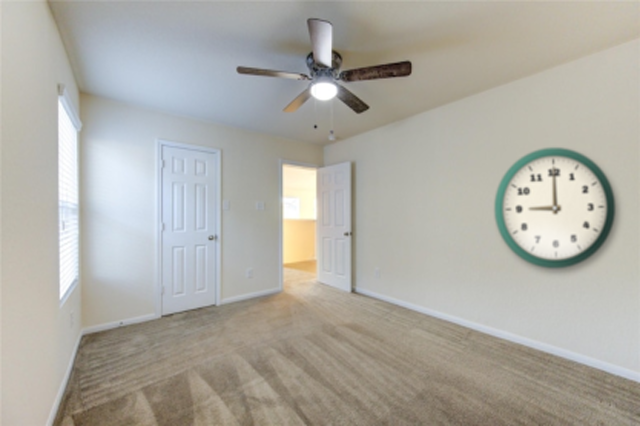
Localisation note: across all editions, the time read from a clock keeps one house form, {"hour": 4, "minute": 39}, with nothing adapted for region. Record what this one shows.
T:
{"hour": 9, "minute": 0}
